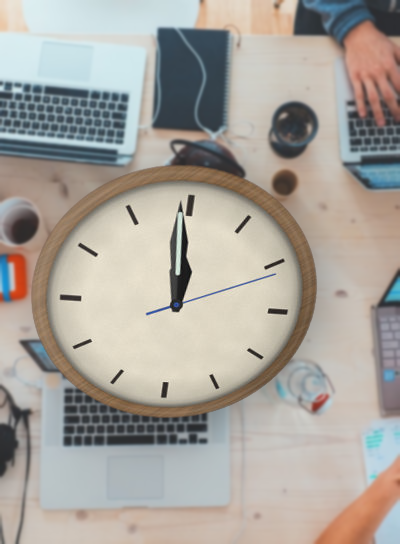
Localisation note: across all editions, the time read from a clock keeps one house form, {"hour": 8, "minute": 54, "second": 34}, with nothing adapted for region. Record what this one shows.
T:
{"hour": 11, "minute": 59, "second": 11}
